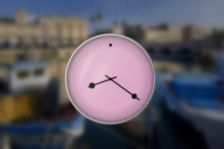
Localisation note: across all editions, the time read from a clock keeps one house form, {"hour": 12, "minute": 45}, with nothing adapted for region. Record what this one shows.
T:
{"hour": 8, "minute": 21}
